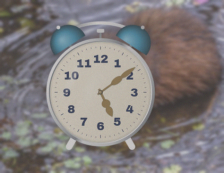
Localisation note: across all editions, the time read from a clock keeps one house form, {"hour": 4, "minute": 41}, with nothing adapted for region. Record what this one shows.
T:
{"hour": 5, "minute": 9}
